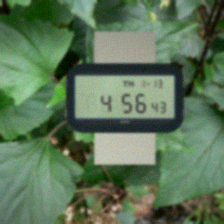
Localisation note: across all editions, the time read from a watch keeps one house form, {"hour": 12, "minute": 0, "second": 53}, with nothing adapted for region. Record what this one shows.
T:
{"hour": 4, "minute": 56, "second": 43}
